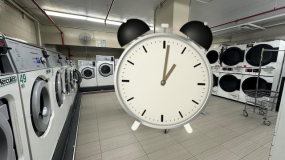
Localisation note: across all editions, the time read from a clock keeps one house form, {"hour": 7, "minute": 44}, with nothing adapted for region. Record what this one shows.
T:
{"hour": 1, "minute": 1}
